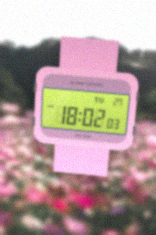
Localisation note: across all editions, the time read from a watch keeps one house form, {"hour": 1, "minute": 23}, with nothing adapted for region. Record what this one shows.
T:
{"hour": 18, "minute": 2}
